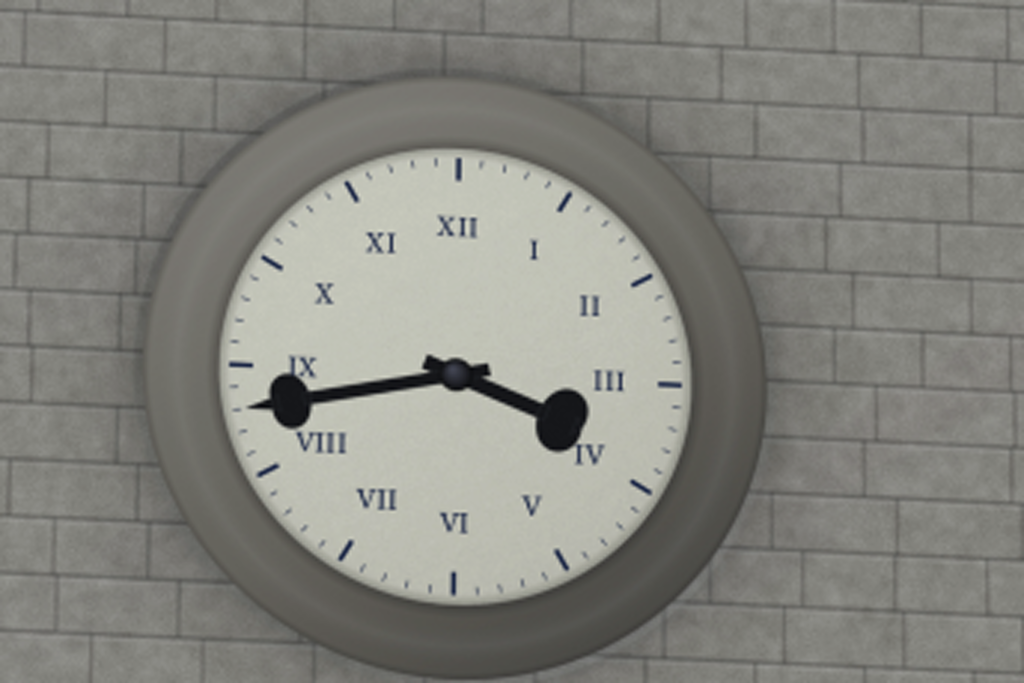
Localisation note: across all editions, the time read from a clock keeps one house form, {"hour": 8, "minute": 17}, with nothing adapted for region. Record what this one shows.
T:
{"hour": 3, "minute": 43}
